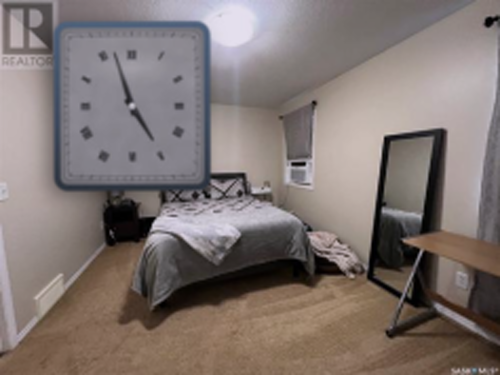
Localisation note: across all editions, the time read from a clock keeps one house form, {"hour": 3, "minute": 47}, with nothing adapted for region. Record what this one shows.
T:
{"hour": 4, "minute": 57}
